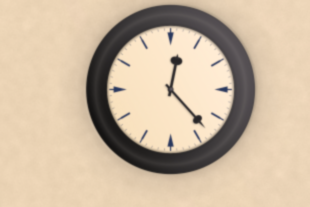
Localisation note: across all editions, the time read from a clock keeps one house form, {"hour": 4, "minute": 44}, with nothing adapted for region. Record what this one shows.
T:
{"hour": 12, "minute": 23}
